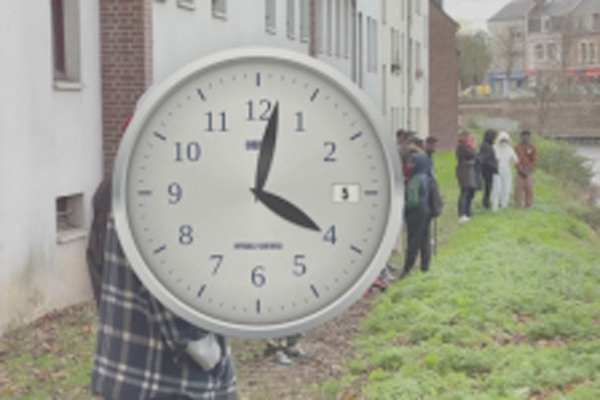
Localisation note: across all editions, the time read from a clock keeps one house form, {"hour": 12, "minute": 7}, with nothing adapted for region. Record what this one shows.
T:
{"hour": 4, "minute": 2}
